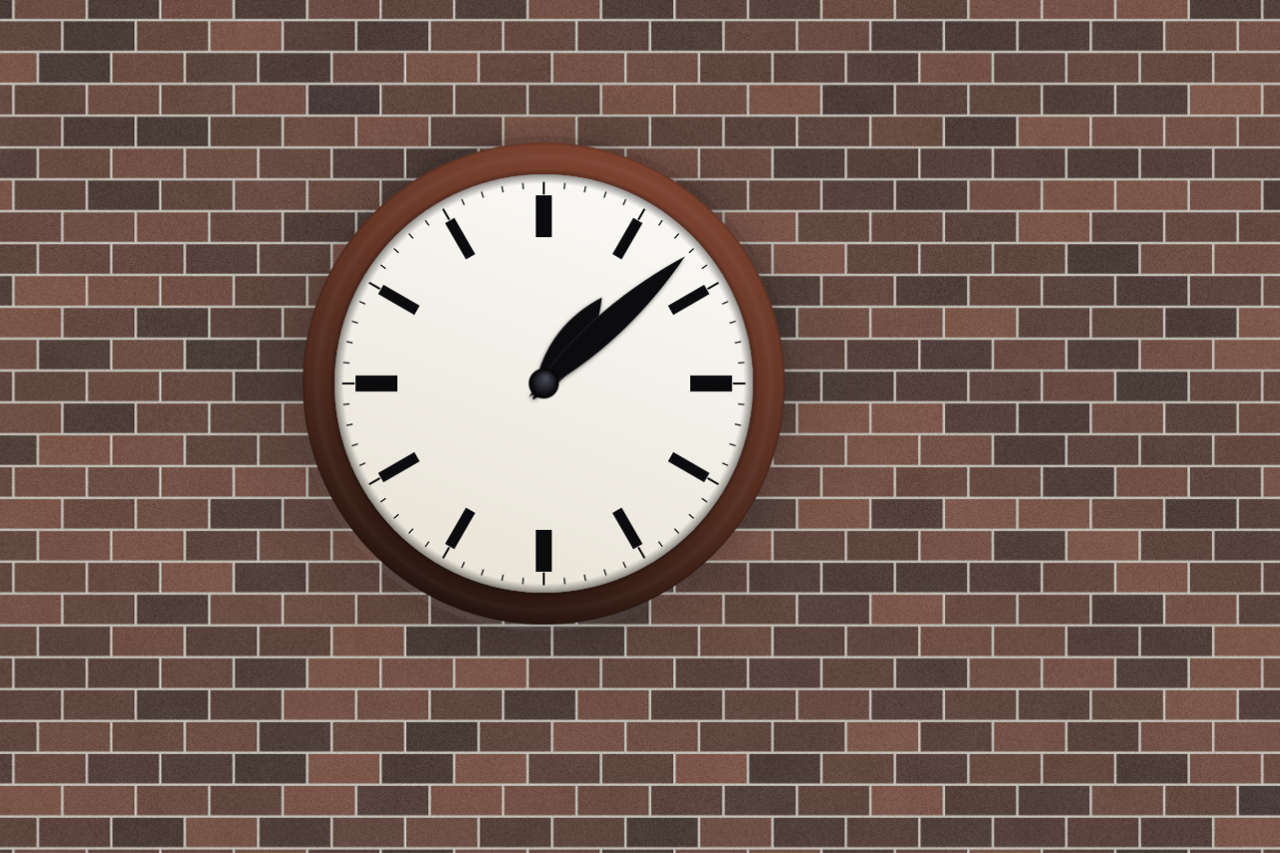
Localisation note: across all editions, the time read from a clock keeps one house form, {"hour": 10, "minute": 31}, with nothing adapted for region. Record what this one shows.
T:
{"hour": 1, "minute": 8}
